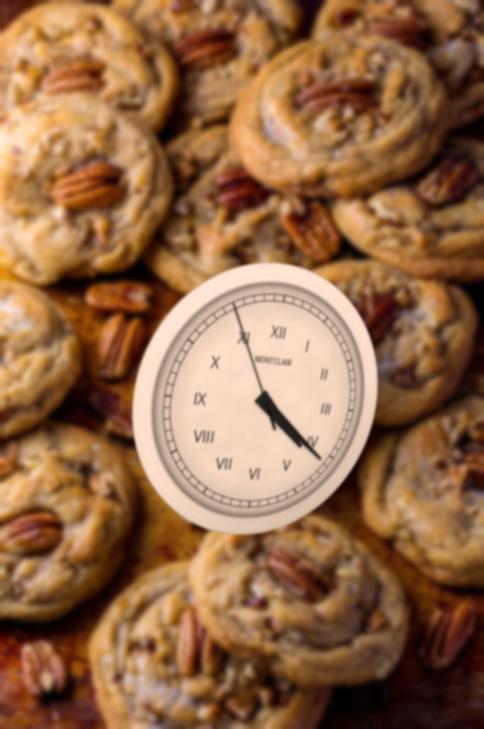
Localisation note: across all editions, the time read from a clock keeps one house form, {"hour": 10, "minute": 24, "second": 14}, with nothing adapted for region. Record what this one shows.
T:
{"hour": 4, "minute": 20, "second": 55}
